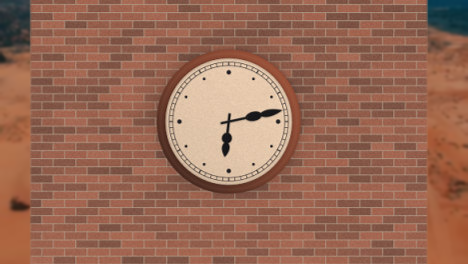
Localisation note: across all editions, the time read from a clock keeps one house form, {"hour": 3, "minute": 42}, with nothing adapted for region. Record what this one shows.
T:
{"hour": 6, "minute": 13}
